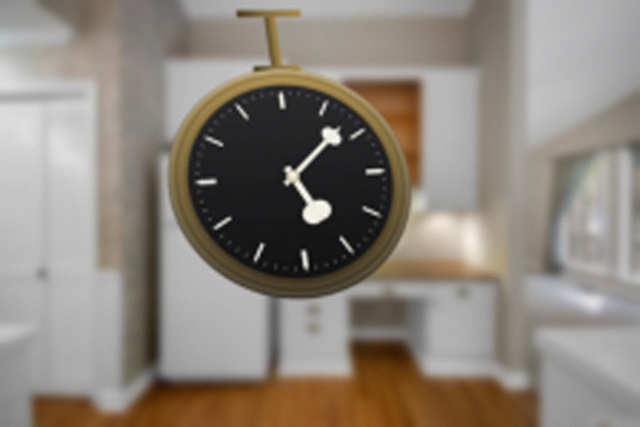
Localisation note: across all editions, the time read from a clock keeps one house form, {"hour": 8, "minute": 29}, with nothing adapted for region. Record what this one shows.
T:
{"hour": 5, "minute": 8}
